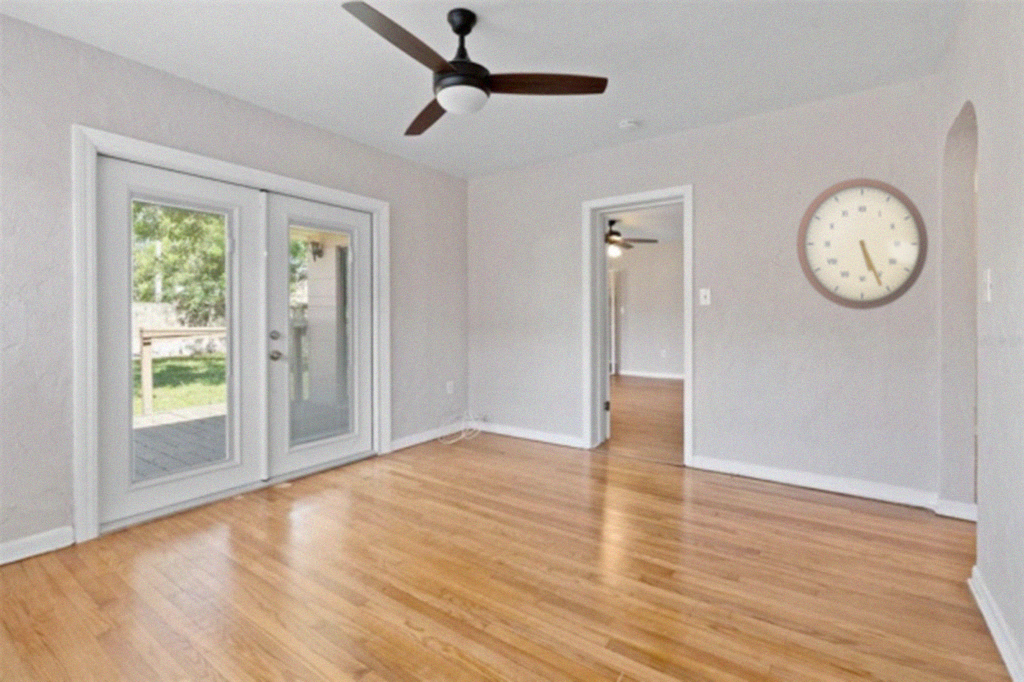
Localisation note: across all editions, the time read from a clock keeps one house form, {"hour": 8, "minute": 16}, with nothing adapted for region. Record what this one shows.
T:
{"hour": 5, "minute": 26}
